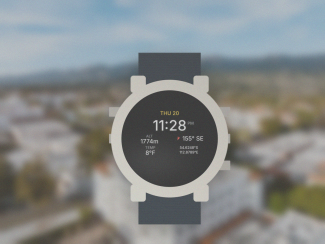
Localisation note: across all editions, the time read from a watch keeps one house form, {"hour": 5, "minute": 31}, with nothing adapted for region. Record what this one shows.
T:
{"hour": 11, "minute": 28}
